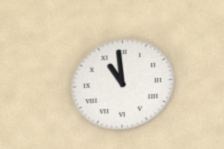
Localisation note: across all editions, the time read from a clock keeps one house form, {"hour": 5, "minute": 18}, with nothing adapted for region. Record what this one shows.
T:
{"hour": 10, "minute": 59}
